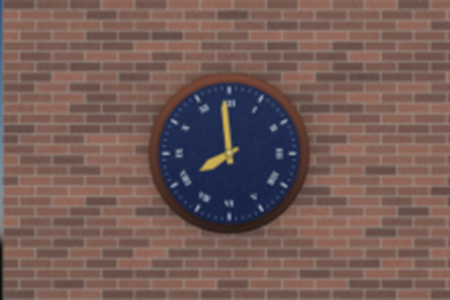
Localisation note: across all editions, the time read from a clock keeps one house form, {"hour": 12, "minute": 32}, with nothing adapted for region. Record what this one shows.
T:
{"hour": 7, "minute": 59}
